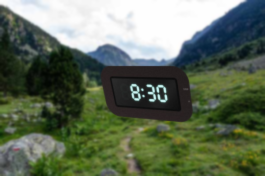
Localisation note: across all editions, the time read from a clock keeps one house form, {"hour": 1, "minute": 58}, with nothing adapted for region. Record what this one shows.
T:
{"hour": 8, "minute": 30}
